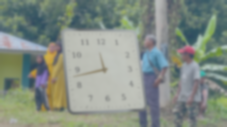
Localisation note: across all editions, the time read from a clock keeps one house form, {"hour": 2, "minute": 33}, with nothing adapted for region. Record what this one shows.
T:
{"hour": 11, "minute": 43}
